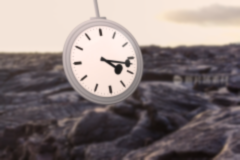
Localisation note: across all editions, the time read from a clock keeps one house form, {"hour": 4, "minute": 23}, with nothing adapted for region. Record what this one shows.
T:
{"hour": 4, "minute": 17}
